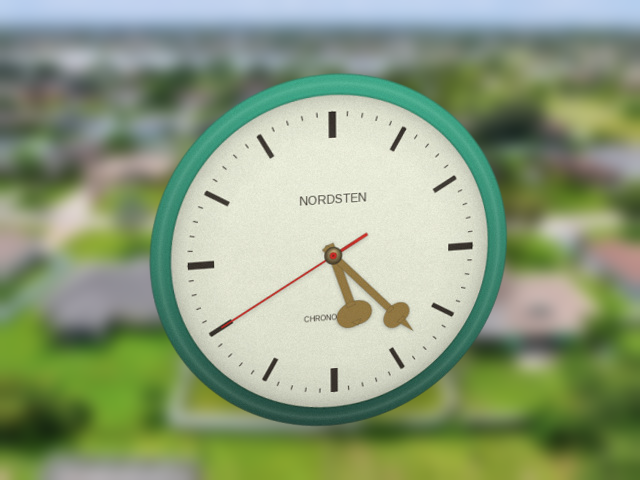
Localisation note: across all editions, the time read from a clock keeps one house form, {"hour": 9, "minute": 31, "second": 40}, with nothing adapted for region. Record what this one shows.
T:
{"hour": 5, "minute": 22, "second": 40}
